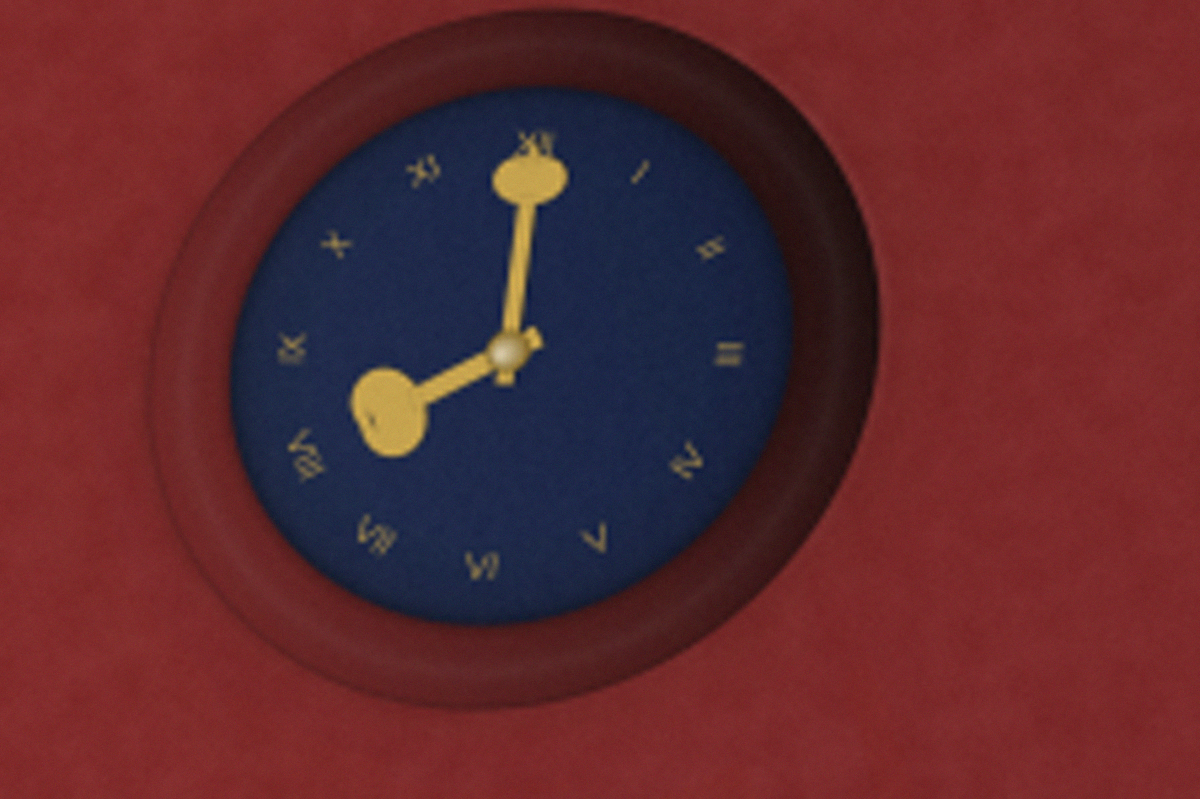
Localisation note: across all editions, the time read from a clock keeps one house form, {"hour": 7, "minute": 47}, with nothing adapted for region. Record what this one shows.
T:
{"hour": 8, "minute": 0}
